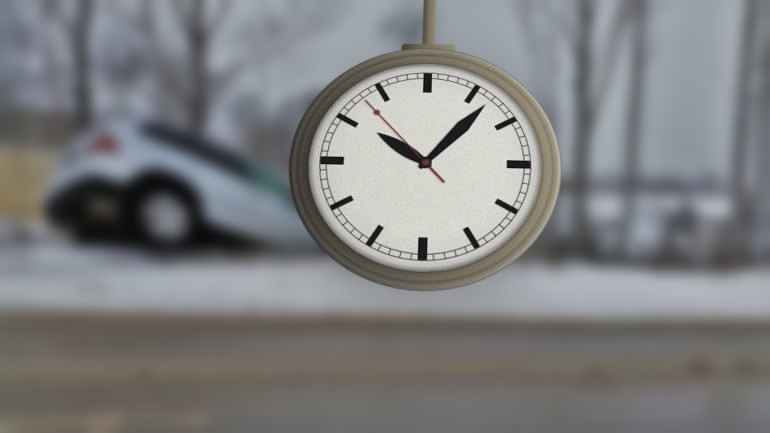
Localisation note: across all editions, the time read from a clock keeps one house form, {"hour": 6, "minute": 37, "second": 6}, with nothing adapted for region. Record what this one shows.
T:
{"hour": 10, "minute": 6, "second": 53}
